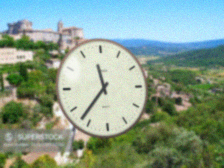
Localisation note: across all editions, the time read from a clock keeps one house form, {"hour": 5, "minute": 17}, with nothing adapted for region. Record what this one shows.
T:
{"hour": 11, "minute": 37}
